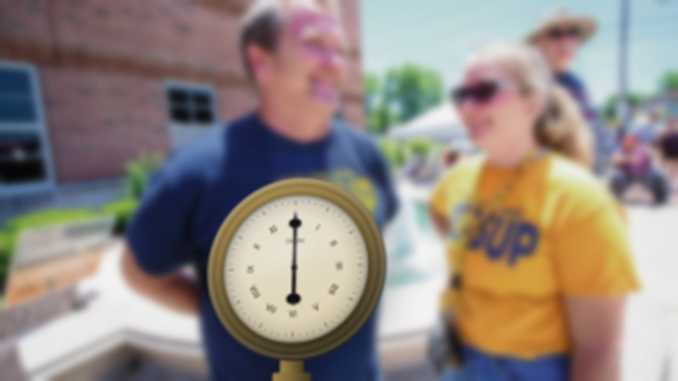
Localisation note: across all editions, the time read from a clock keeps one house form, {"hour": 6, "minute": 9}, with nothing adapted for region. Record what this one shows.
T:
{"hour": 6, "minute": 0}
